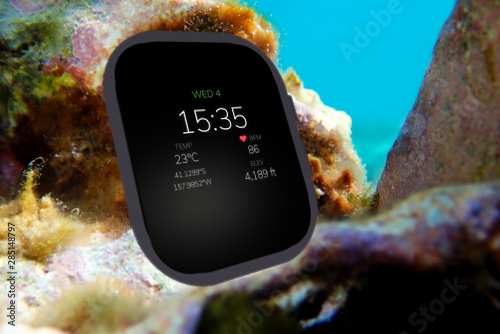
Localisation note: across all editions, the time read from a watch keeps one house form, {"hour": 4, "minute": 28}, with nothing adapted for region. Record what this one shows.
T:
{"hour": 15, "minute": 35}
